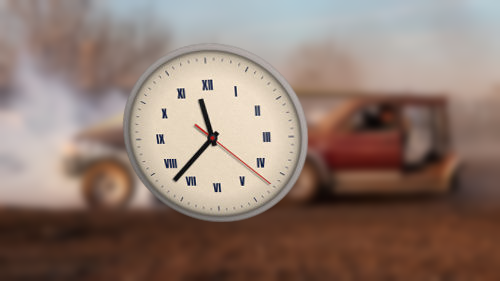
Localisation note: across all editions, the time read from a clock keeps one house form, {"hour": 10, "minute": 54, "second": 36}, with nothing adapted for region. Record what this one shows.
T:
{"hour": 11, "minute": 37, "second": 22}
